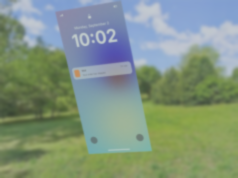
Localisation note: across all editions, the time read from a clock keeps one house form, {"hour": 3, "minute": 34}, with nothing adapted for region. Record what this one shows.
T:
{"hour": 10, "minute": 2}
